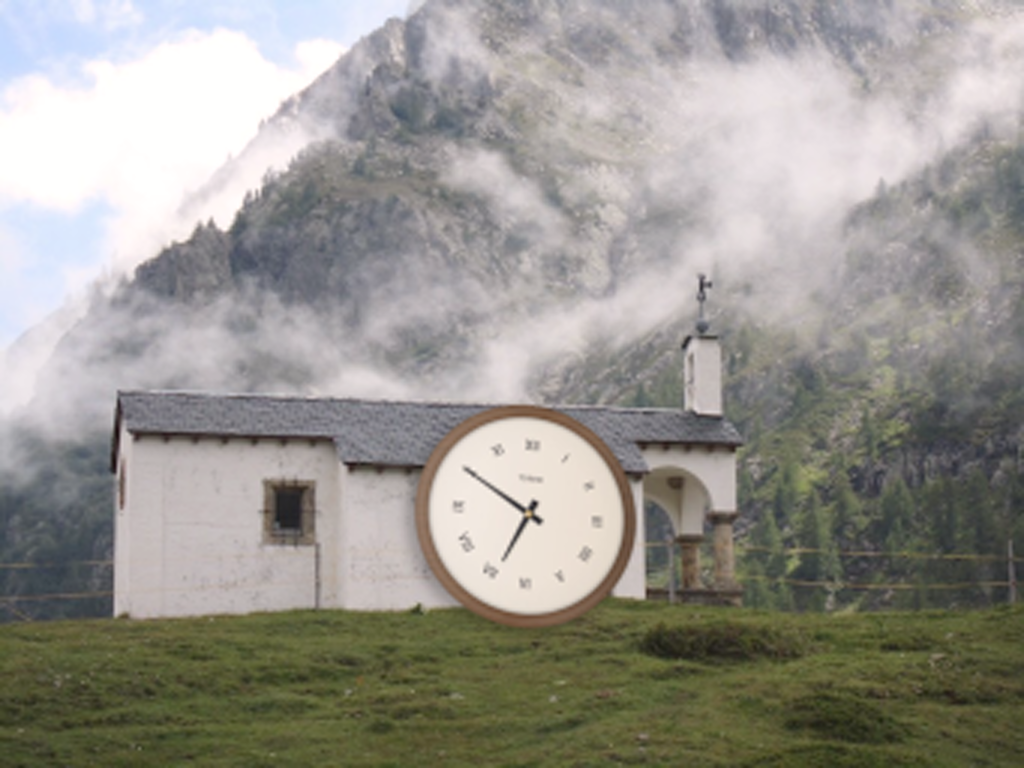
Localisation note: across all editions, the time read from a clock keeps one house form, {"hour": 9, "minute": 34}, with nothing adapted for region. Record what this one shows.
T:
{"hour": 6, "minute": 50}
